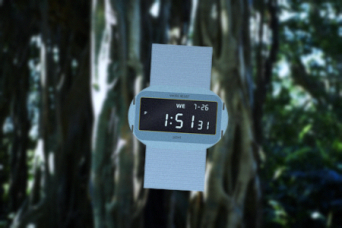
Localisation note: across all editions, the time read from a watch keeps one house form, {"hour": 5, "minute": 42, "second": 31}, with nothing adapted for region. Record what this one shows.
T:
{"hour": 1, "minute": 51, "second": 31}
